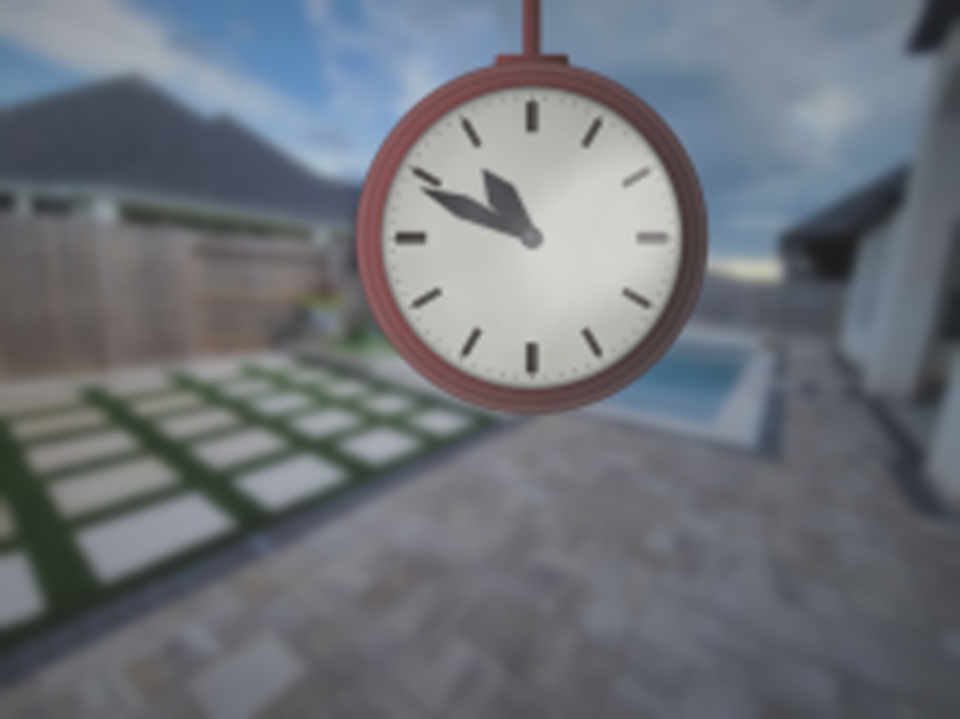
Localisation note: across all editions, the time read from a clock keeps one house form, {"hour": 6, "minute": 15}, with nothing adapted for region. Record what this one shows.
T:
{"hour": 10, "minute": 49}
